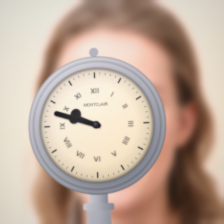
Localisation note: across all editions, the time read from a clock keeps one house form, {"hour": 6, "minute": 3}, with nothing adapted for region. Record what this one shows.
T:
{"hour": 9, "minute": 48}
